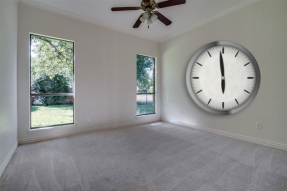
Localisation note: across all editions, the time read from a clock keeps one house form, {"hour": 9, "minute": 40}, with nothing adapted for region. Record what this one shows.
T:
{"hour": 5, "minute": 59}
